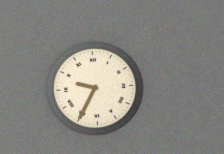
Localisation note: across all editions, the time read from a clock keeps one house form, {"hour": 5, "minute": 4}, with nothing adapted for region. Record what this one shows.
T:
{"hour": 9, "minute": 35}
